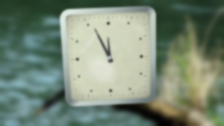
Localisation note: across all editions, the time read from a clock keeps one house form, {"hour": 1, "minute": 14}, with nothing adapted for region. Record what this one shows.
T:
{"hour": 11, "minute": 56}
